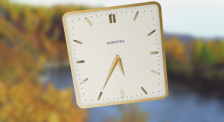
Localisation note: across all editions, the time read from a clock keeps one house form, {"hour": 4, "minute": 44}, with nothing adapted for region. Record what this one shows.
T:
{"hour": 5, "minute": 35}
